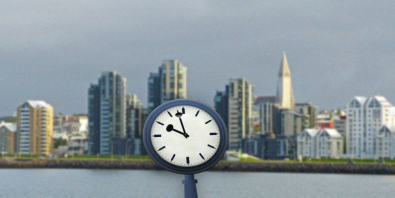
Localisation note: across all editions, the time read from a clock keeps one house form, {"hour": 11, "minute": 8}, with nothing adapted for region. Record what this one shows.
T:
{"hour": 9, "minute": 58}
